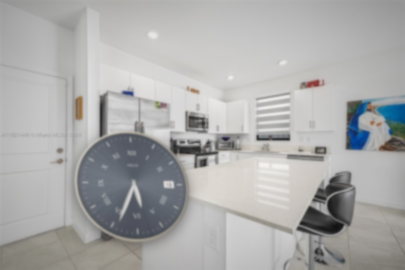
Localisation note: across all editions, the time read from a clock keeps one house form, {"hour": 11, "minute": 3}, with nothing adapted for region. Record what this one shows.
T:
{"hour": 5, "minute": 34}
